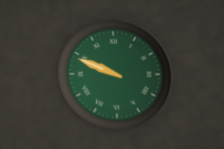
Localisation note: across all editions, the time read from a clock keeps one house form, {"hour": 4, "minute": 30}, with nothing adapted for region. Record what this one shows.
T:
{"hour": 9, "minute": 49}
